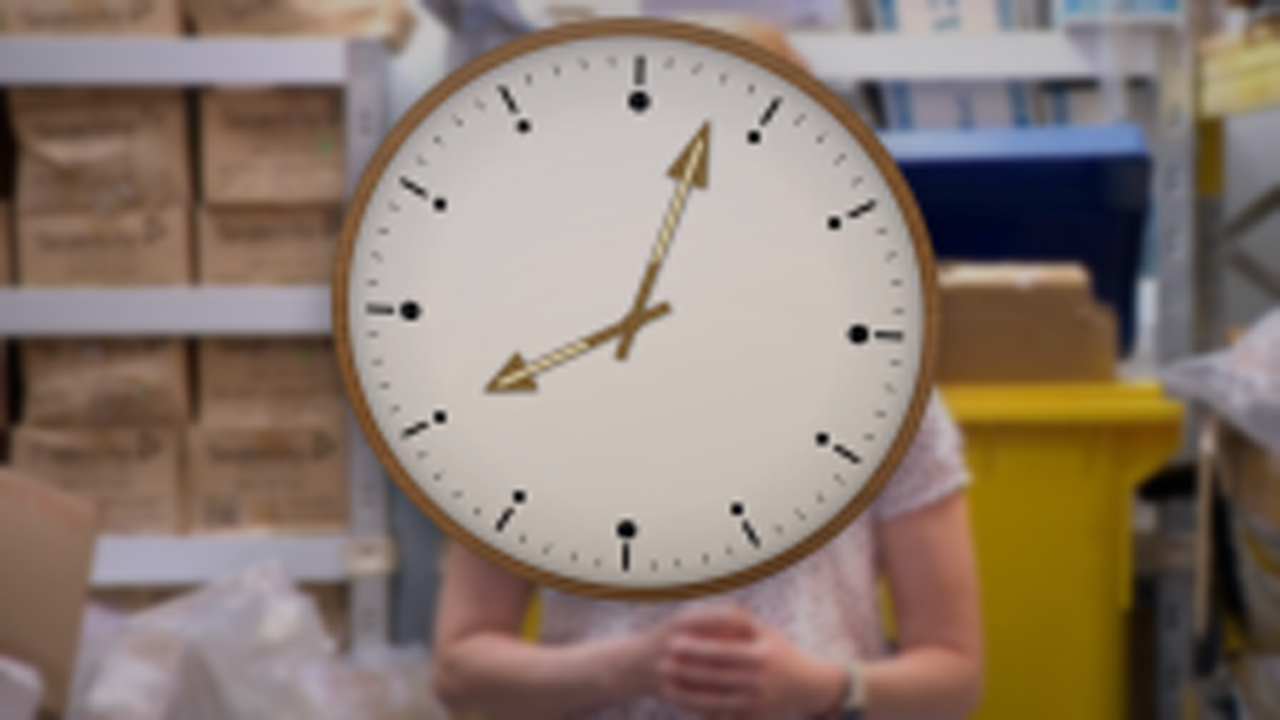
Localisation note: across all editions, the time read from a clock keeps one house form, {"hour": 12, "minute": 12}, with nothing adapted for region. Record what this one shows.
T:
{"hour": 8, "minute": 3}
